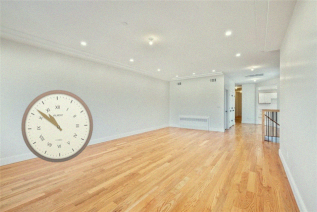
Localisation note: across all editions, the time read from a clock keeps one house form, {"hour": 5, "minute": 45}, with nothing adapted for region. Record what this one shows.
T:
{"hour": 10, "minute": 52}
